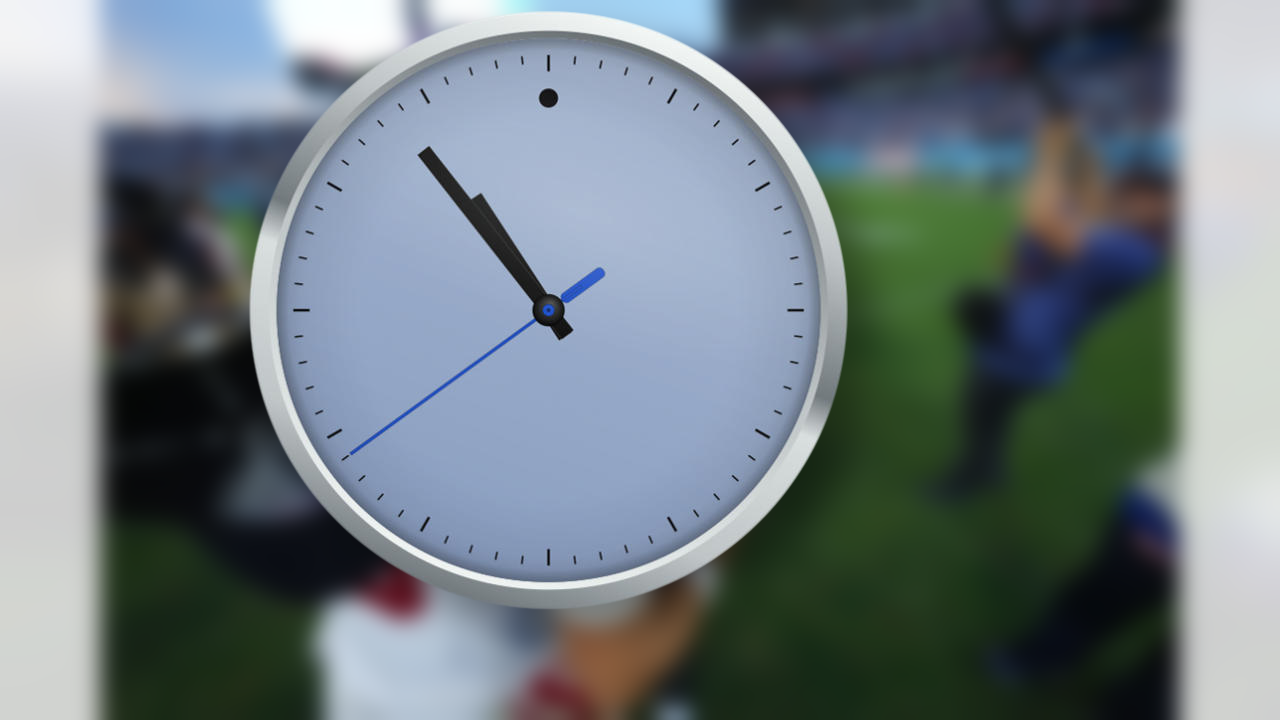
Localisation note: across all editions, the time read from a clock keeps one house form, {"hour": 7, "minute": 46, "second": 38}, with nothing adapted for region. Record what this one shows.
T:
{"hour": 10, "minute": 53, "second": 39}
